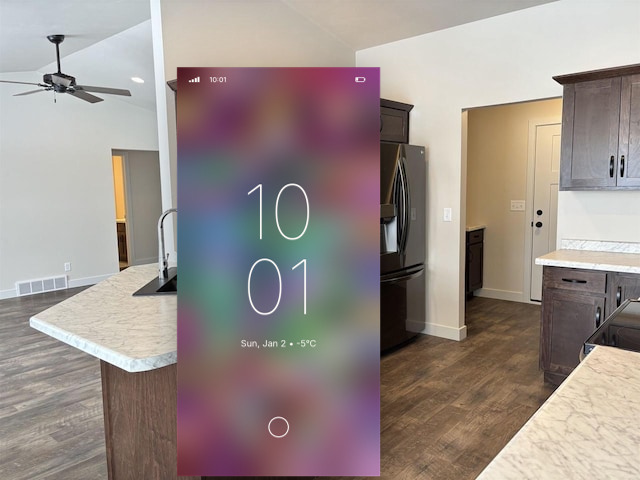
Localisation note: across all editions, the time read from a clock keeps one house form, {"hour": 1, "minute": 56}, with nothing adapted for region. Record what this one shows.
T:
{"hour": 10, "minute": 1}
